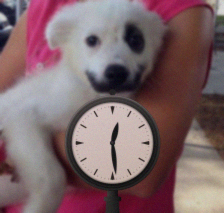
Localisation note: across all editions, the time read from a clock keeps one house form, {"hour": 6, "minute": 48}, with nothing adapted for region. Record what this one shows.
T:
{"hour": 12, "minute": 29}
